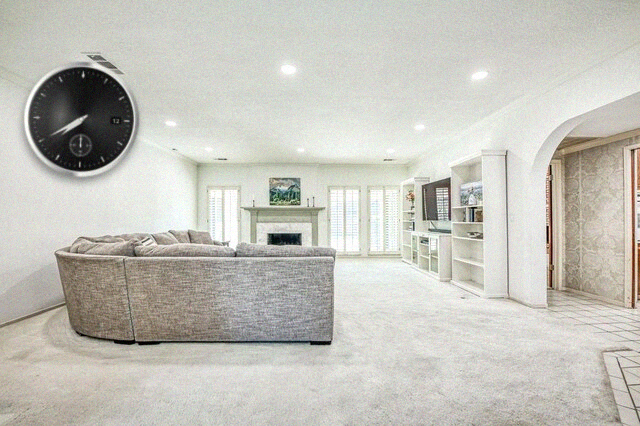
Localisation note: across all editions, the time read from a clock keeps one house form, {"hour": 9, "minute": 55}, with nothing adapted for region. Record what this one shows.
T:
{"hour": 7, "minute": 40}
